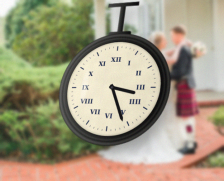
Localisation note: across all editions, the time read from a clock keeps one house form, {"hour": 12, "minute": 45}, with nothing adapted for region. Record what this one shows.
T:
{"hour": 3, "minute": 26}
